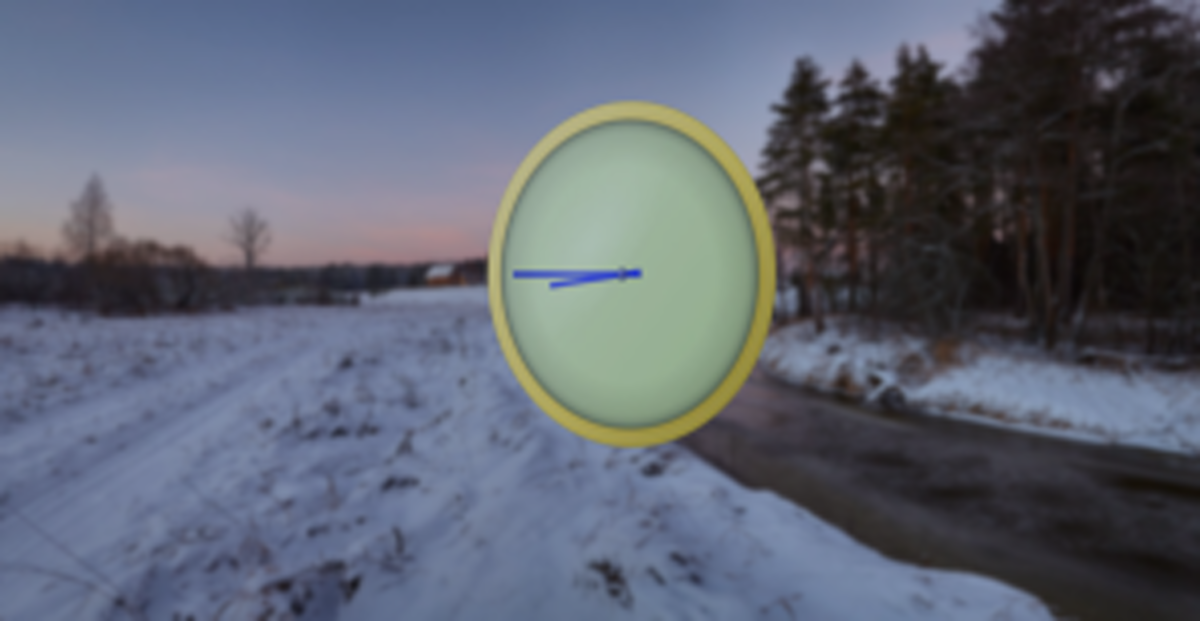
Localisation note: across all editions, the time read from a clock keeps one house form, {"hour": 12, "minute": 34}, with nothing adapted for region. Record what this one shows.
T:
{"hour": 8, "minute": 45}
